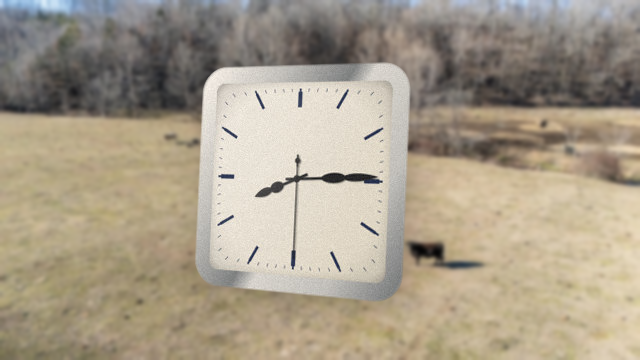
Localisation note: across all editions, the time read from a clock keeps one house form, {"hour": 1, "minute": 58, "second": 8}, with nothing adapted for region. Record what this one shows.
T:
{"hour": 8, "minute": 14, "second": 30}
